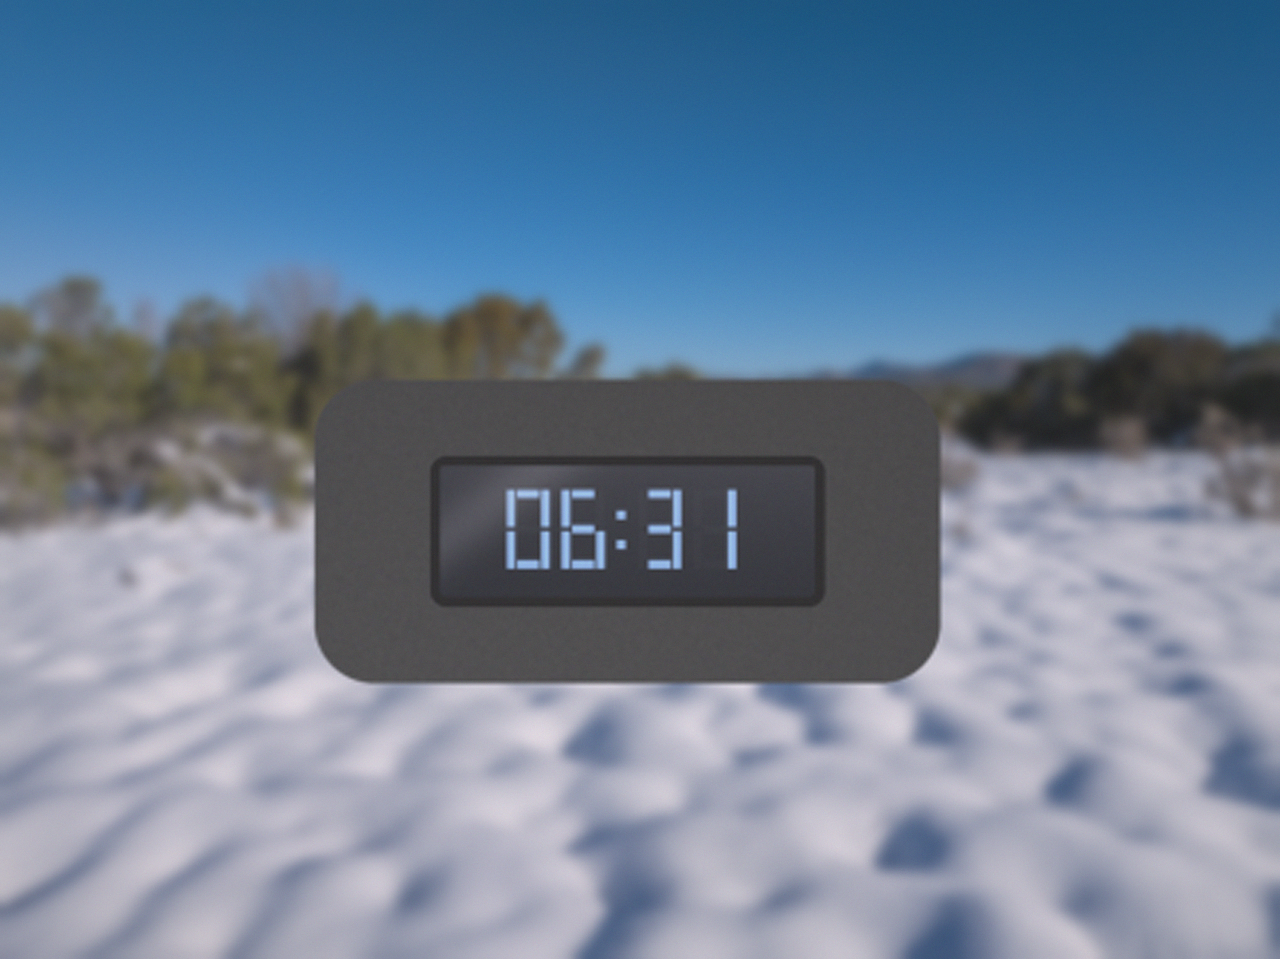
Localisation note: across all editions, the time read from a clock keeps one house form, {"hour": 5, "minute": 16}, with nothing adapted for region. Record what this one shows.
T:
{"hour": 6, "minute": 31}
